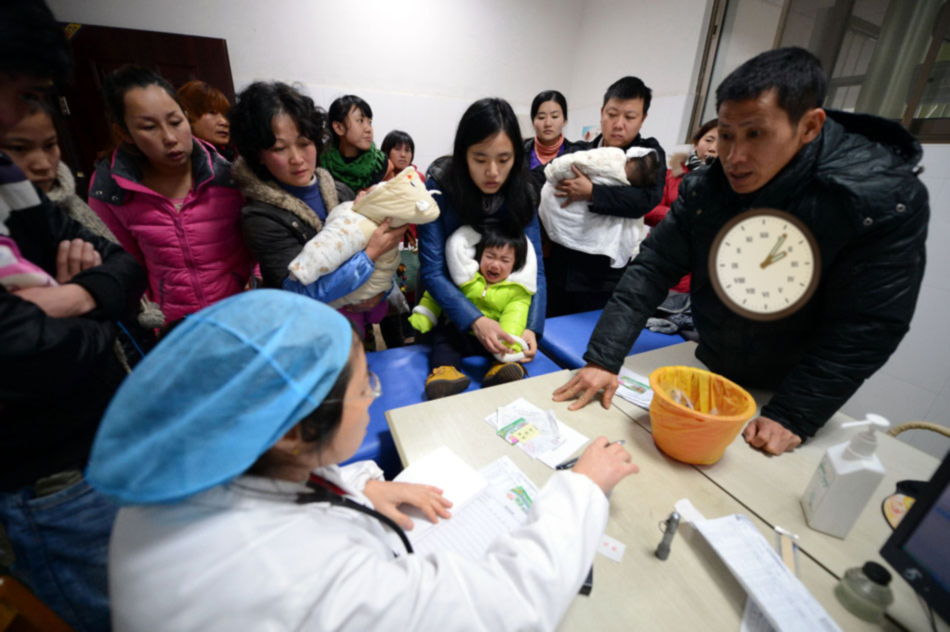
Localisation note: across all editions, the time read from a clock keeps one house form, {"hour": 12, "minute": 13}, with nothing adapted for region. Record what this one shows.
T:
{"hour": 2, "minute": 6}
